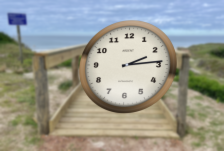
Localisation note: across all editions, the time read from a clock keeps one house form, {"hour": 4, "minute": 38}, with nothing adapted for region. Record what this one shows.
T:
{"hour": 2, "minute": 14}
